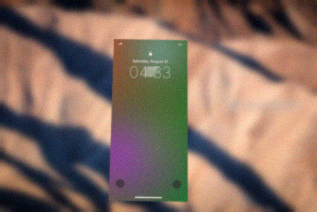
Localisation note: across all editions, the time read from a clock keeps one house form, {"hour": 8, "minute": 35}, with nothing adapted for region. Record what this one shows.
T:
{"hour": 4, "minute": 33}
